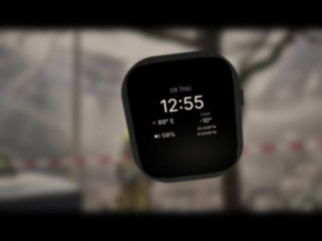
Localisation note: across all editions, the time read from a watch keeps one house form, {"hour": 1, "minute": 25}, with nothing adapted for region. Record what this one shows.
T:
{"hour": 12, "minute": 55}
